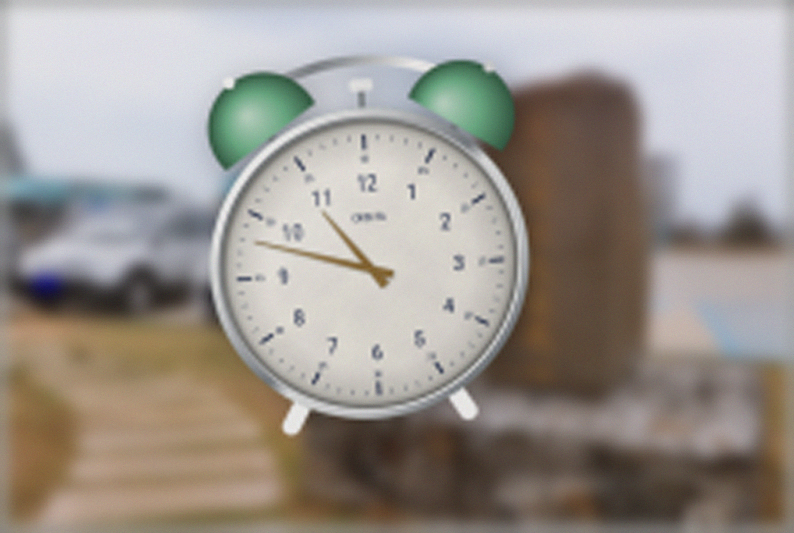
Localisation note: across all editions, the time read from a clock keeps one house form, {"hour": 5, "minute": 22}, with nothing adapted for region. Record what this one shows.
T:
{"hour": 10, "minute": 48}
